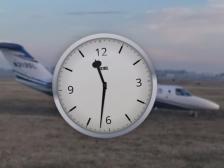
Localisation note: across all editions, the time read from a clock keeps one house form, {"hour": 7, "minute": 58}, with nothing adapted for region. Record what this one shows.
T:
{"hour": 11, "minute": 32}
